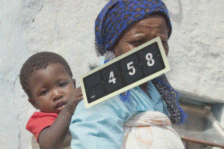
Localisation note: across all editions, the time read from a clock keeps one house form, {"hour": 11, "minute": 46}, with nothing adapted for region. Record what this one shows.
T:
{"hour": 4, "minute": 58}
